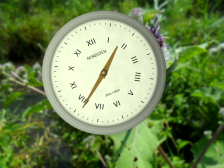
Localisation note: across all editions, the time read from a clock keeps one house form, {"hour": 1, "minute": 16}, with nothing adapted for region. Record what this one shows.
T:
{"hour": 1, "minute": 39}
